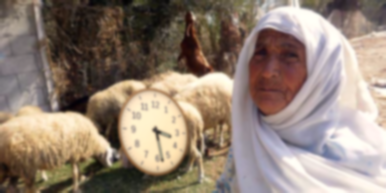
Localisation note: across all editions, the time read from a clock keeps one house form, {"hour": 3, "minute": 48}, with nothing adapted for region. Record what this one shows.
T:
{"hour": 3, "minute": 28}
